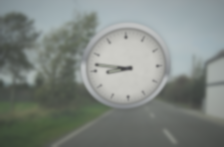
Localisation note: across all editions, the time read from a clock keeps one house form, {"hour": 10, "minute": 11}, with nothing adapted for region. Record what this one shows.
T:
{"hour": 8, "minute": 47}
